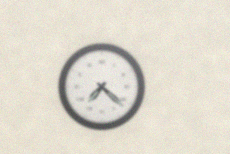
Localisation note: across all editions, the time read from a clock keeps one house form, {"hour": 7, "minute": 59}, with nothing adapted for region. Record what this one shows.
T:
{"hour": 7, "minute": 22}
